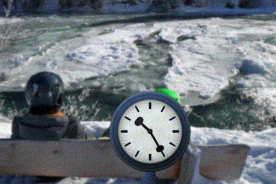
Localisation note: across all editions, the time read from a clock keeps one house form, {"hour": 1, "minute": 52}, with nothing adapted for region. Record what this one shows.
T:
{"hour": 10, "minute": 25}
